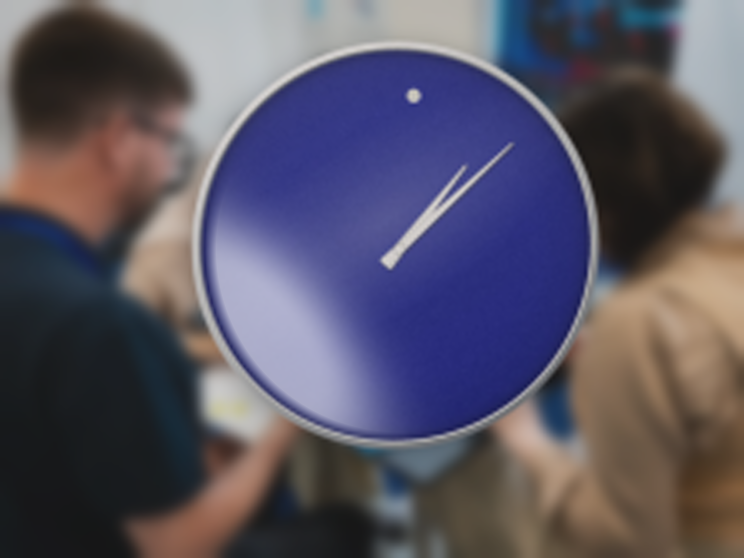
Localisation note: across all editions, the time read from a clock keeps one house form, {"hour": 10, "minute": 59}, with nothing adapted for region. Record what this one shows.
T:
{"hour": 1, "minute": 7}
